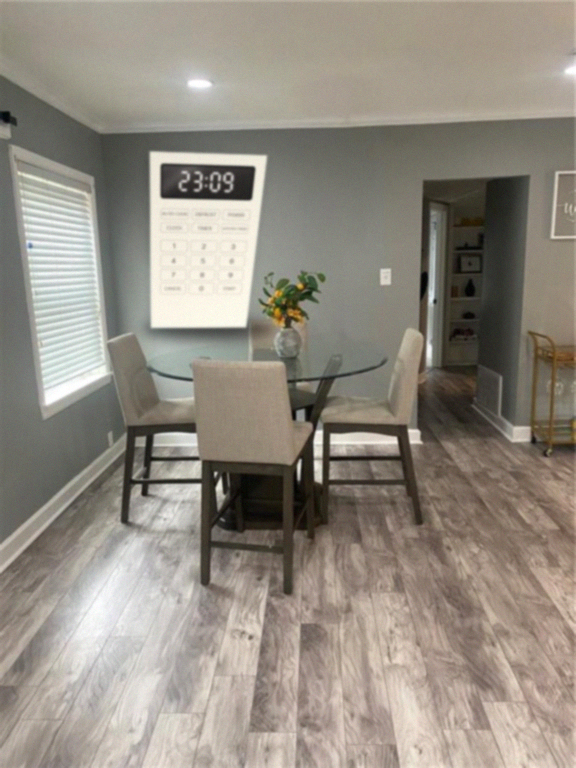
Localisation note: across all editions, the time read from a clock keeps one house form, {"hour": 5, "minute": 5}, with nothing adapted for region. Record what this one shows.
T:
{"hour": 23, "minute": 9}
